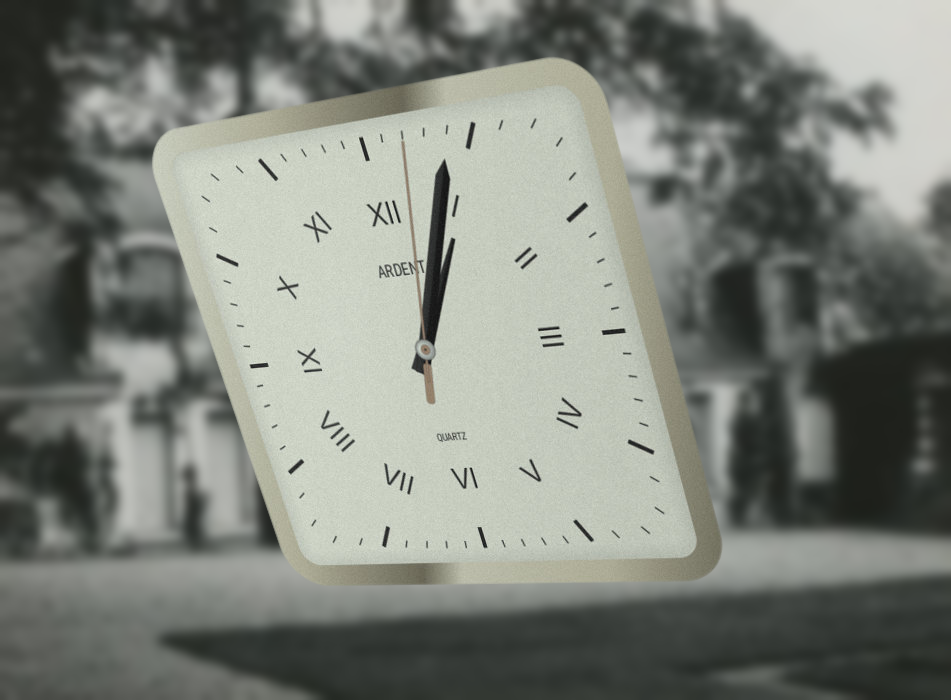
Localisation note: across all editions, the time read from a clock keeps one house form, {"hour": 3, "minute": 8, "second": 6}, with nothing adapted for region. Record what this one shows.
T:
{"hour": 1, "minute": 4, "second": 2}
